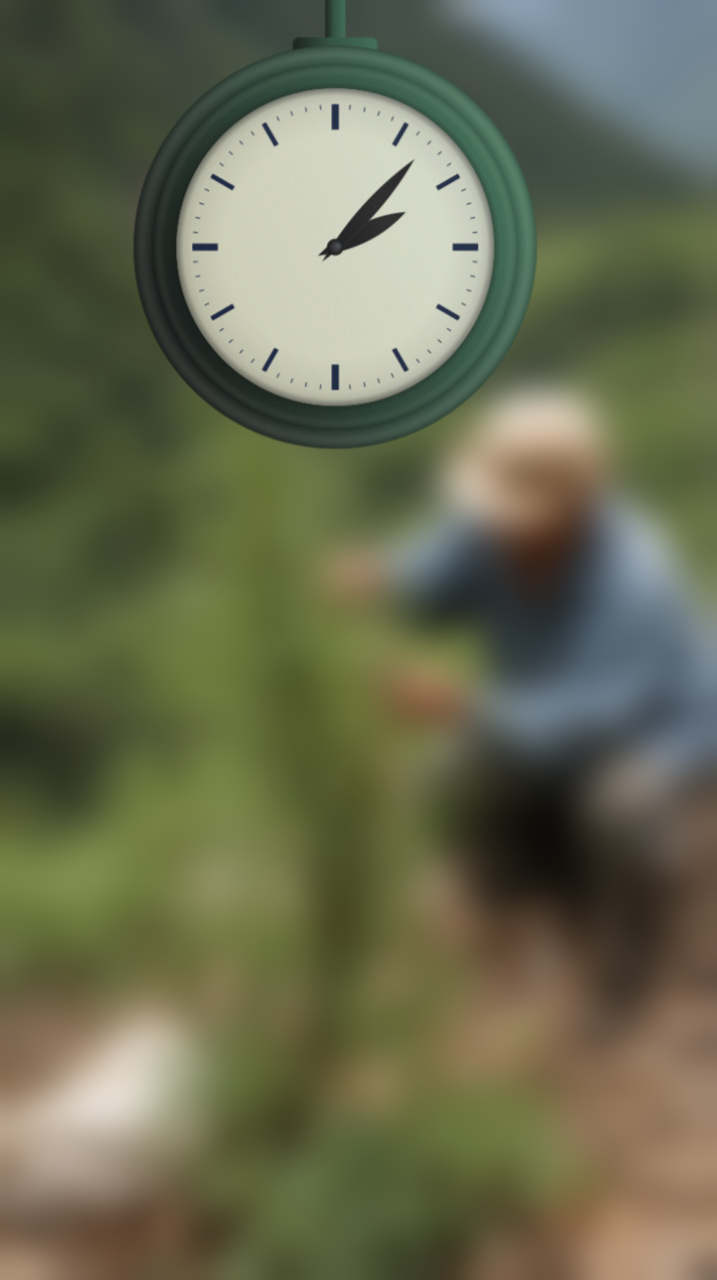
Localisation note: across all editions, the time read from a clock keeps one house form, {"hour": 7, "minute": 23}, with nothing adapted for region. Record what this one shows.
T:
{"hour": 2, "minute": 7}
